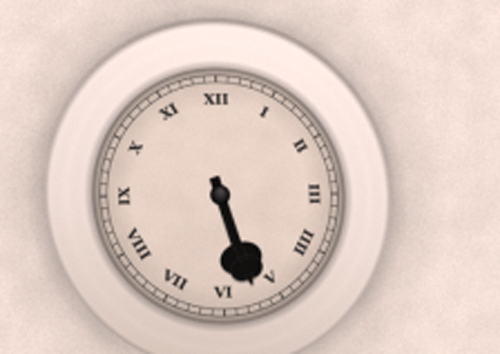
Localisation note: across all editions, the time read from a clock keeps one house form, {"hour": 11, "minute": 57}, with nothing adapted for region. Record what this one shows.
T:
{"hour": 5, "minute": 27}
